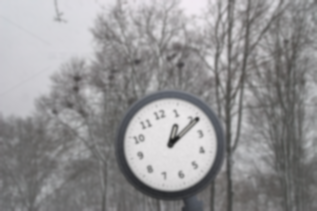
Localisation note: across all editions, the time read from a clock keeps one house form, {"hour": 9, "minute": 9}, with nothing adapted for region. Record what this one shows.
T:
{"hour": 1, "minute": 11}
